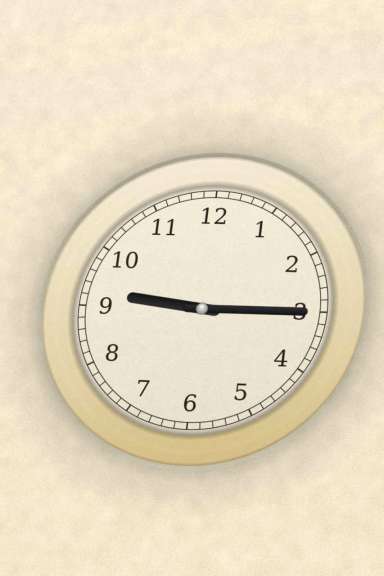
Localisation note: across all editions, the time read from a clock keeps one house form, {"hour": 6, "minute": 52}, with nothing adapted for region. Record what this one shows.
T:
{"hour": 9, "minute": 15}
